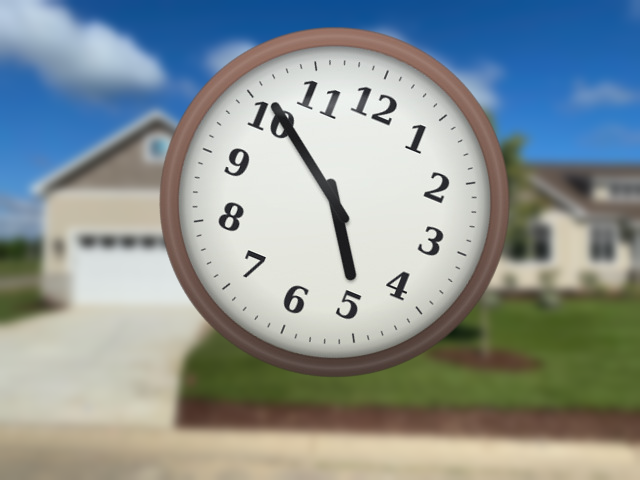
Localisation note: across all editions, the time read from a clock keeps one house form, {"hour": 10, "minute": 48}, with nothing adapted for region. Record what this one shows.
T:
{"hour": 4, "minute": 51}
